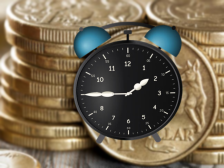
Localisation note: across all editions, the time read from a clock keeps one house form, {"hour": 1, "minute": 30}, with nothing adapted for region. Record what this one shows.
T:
{"hour": 1, "minute": 45}
